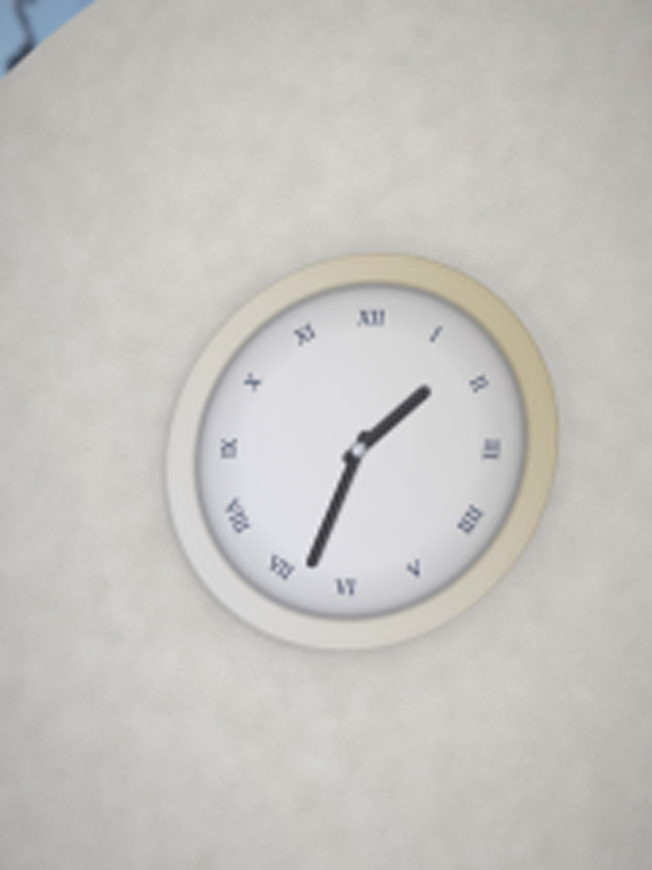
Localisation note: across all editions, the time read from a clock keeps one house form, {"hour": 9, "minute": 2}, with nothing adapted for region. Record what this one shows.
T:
{"hour": 1, "minute": 33}
